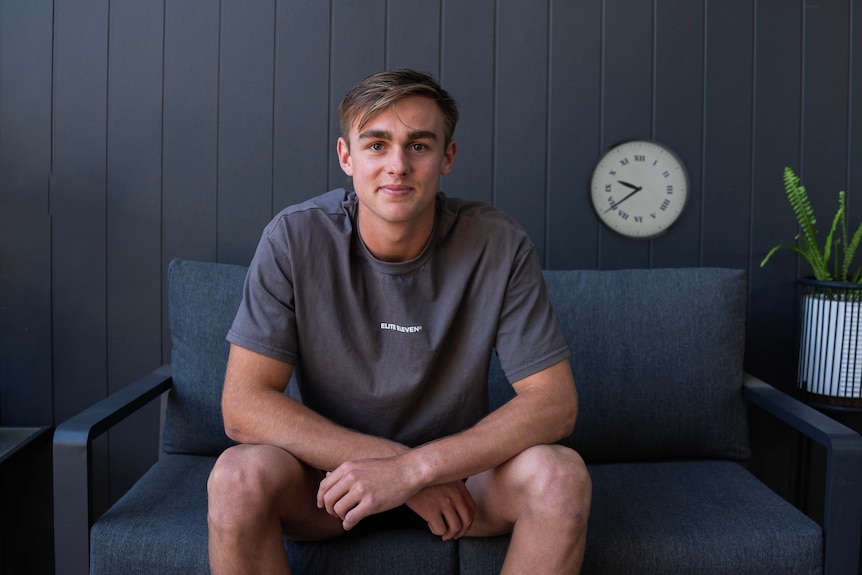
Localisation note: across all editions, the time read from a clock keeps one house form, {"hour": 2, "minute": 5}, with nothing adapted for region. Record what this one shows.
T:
{"hour": 9, "minute": 39}
